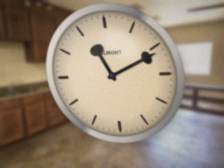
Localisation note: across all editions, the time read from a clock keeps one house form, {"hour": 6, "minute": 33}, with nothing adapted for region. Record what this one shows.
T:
{"hour": 11, "minute": 11}
